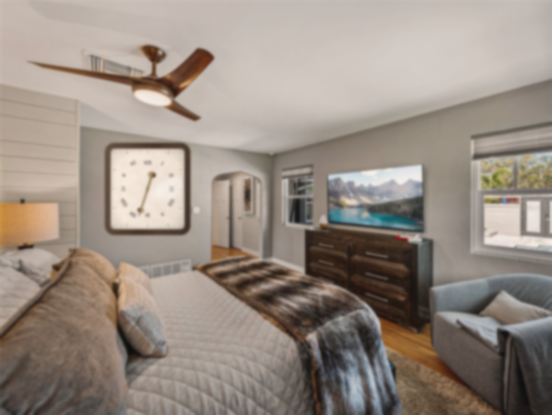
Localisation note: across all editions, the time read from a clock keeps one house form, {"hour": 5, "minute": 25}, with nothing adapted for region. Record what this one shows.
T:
{"hour": 12, "minute": 33}
